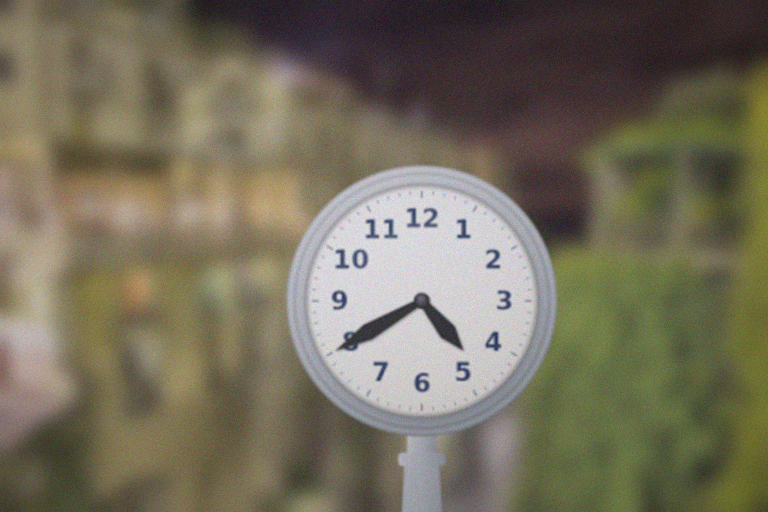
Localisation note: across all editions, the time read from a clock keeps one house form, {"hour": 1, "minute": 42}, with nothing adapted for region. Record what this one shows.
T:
{"hour": 4, "minute": 40}
